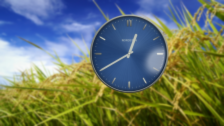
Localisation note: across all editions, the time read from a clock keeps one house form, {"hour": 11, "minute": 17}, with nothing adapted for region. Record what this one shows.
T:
{"hour": 12, "minute": 40}
